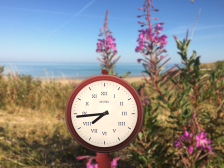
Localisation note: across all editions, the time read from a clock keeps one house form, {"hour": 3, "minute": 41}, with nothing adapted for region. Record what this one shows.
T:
{"hour": 7, "minute": 44}
